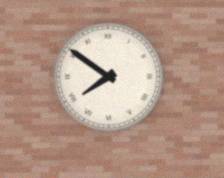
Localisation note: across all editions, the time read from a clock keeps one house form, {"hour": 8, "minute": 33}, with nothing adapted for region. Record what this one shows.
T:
{"hour": 7, "minute": 51}
